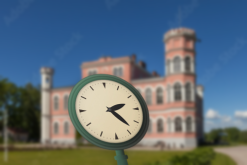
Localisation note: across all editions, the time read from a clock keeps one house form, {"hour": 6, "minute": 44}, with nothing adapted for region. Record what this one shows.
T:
{"hour": 2, "minute": 23}
